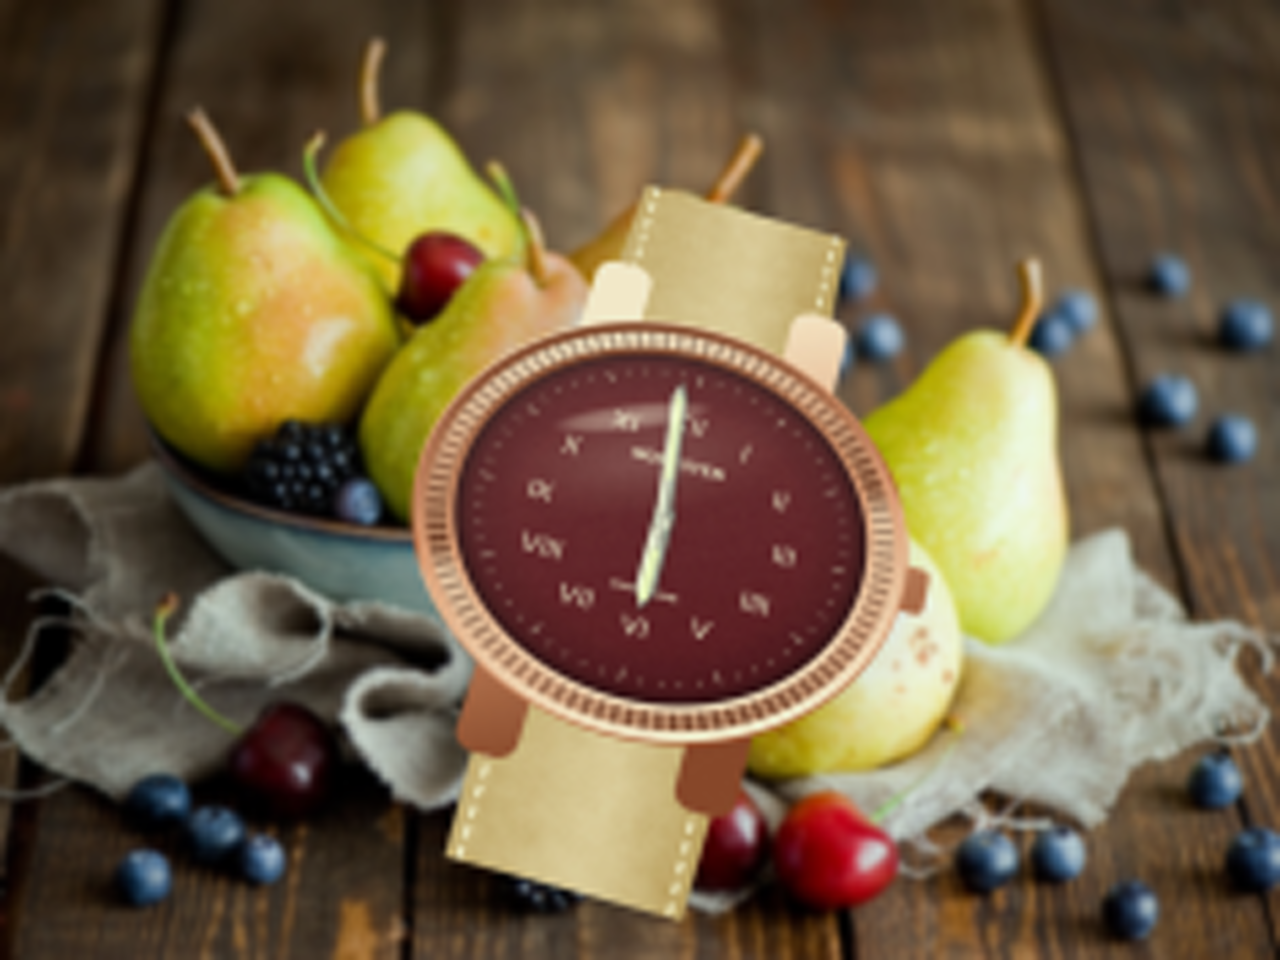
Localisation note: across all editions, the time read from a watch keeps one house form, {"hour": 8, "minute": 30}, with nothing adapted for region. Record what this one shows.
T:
{"hour": 5, "minute": 59}
